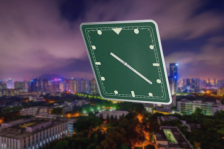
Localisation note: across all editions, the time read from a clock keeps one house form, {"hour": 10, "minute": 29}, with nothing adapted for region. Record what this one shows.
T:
{"hour": 10, "minute": 22}
